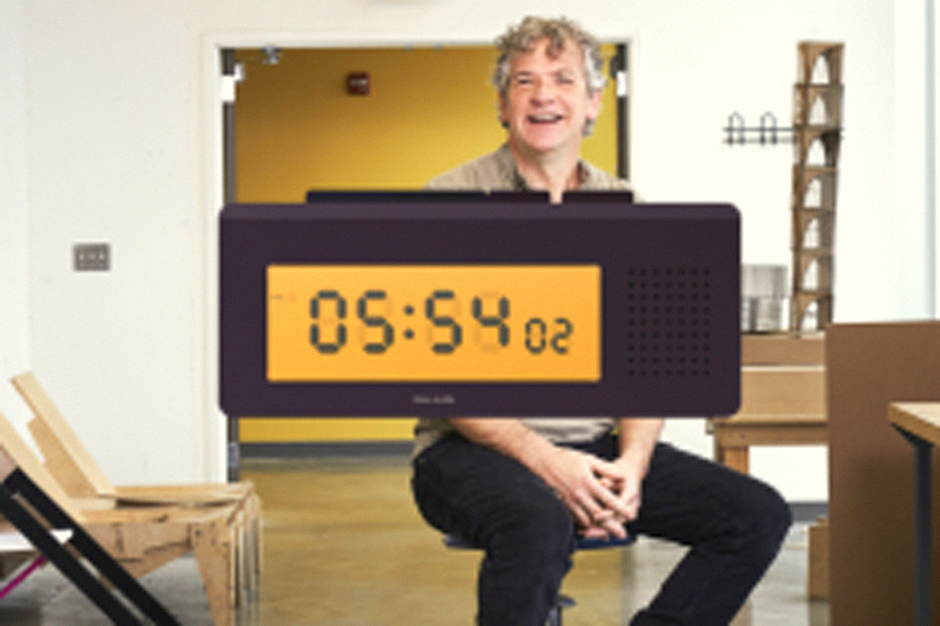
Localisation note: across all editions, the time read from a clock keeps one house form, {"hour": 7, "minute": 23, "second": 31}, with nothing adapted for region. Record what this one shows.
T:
{"hour": 5, "minute": 54, "second": 2}
